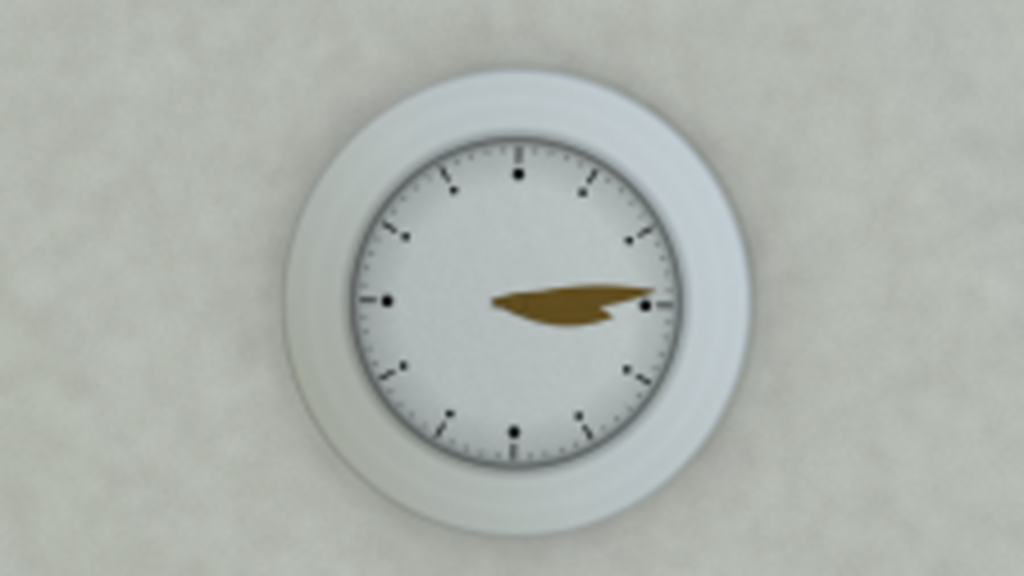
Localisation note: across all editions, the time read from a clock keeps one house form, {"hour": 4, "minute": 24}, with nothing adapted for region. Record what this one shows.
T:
{"hour": 3, "minute": 14}
